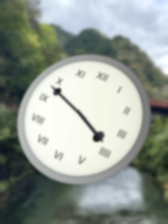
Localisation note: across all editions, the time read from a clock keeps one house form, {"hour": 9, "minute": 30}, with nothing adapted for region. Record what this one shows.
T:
{"hour": 3, "minute": 48}
